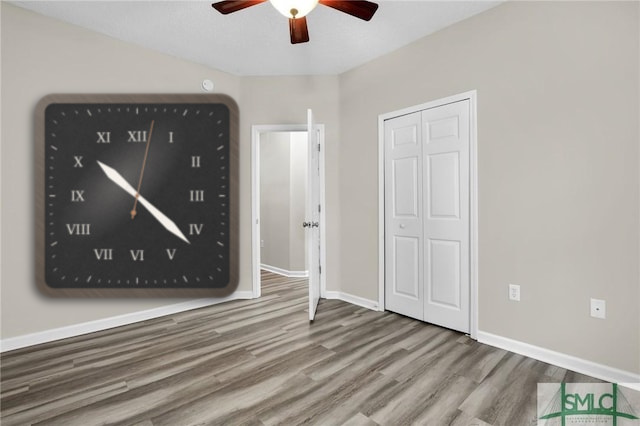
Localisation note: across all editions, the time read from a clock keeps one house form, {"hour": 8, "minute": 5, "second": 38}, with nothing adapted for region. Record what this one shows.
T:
{"hour": 10, "minute": 22, "second": 2}
